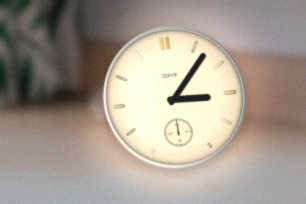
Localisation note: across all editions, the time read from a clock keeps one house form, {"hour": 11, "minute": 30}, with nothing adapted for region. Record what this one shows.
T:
{"hour": 3, "minute": 7}
